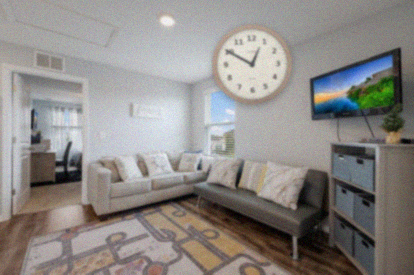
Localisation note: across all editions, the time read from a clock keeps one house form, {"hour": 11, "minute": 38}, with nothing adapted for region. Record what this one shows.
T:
{"hour": 12, "minute": 50}
